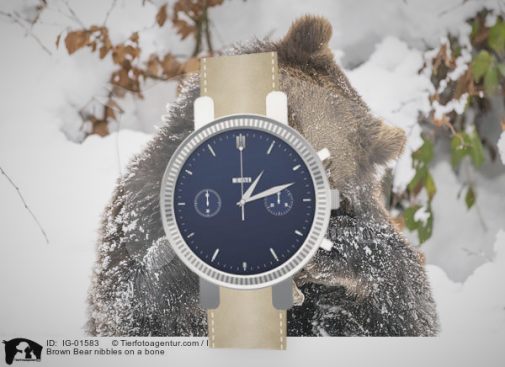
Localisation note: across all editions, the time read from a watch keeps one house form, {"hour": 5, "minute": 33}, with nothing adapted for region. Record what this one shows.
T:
{"hour": 1, "minute": 12}
